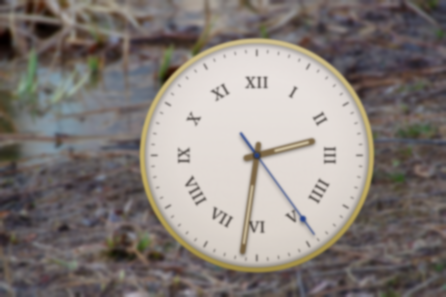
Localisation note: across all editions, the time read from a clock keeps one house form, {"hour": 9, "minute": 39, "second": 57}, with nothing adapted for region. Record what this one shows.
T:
{"hour": 2, "minute": 31, "second": 24}
